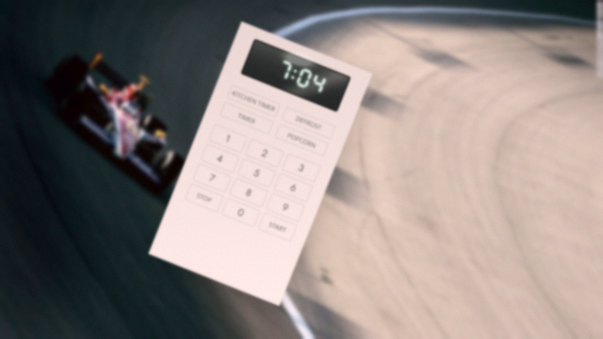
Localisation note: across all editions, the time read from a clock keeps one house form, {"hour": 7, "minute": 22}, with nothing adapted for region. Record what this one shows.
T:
{"hour": 7, "minute": 4}
